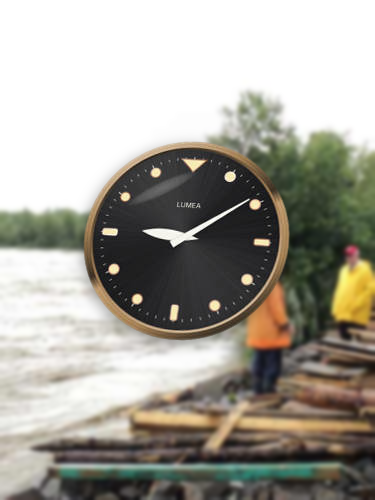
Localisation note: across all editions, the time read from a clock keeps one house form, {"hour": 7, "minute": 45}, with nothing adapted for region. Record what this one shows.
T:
{"hour": 9, "minute": 9}
